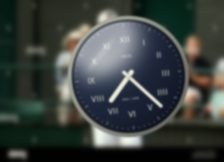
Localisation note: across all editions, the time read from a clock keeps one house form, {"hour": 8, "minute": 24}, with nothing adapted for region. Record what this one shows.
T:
{"hour": 7, "minute": 23}
